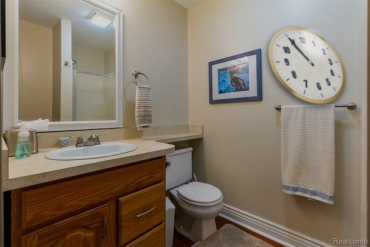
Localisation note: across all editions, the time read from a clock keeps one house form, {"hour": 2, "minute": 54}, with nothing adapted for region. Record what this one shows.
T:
{"hour": 10, "minute": 55}
